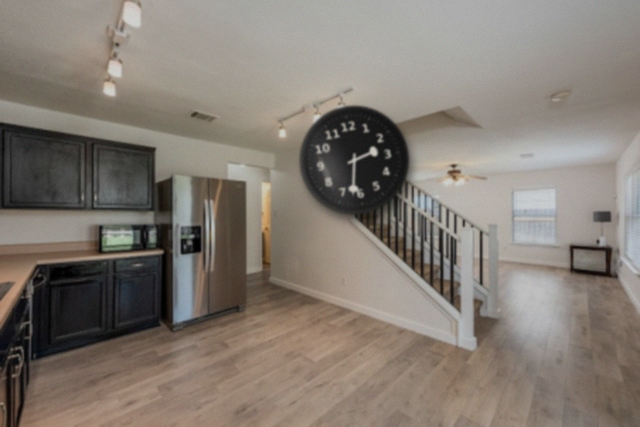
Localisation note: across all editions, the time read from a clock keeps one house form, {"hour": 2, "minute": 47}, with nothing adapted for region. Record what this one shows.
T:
{"hour": 2, "minute": 32}
